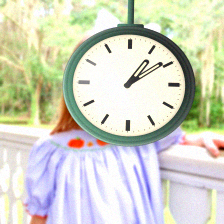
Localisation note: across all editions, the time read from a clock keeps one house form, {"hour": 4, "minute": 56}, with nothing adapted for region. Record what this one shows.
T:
{"hour": 1, "minute": 9}
